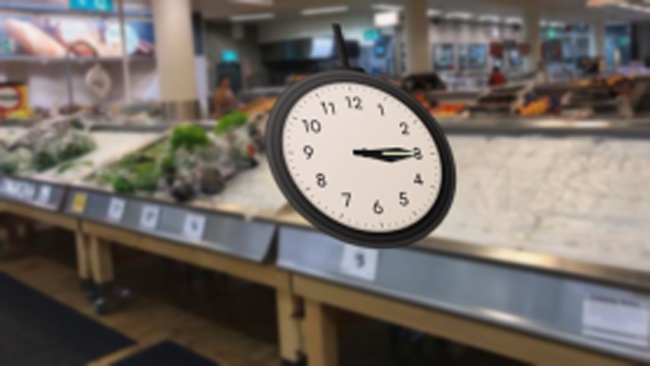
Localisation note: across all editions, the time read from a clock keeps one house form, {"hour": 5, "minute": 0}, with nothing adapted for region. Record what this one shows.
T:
{"hour": 3, "minute": 15}
